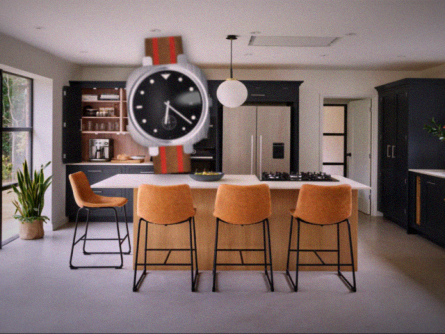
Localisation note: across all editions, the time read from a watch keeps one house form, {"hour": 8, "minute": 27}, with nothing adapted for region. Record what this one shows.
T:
{"hour": 6, "minute": 22}
